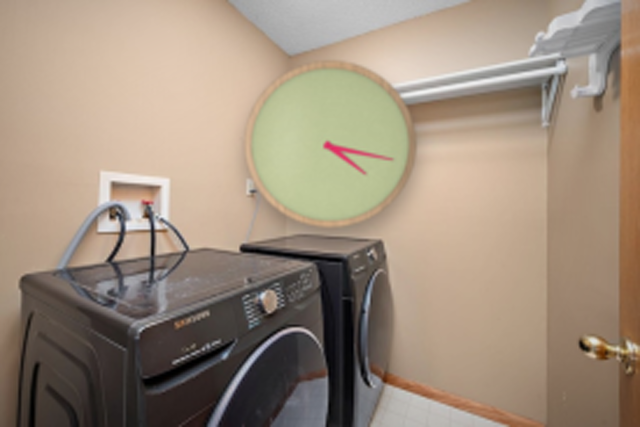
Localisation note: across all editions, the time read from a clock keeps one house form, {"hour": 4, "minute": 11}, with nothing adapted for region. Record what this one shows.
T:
{"hour": 4, "minute": 17}
